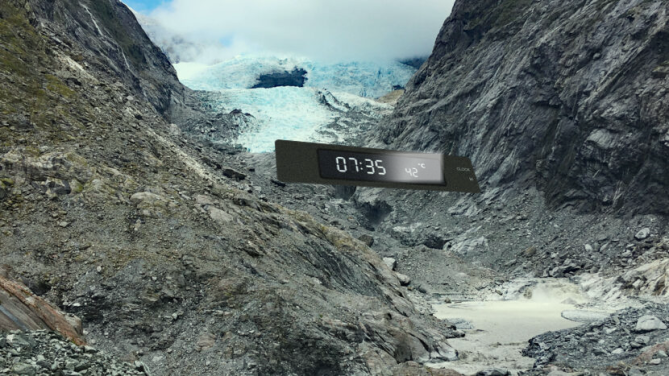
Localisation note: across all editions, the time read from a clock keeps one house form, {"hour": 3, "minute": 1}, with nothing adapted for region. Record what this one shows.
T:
{"hour": 7, "minute": 35}
